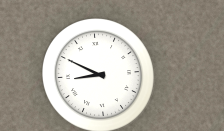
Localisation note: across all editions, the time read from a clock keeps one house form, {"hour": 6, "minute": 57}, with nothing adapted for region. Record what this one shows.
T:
{"hour": 8, "minute": 50}
